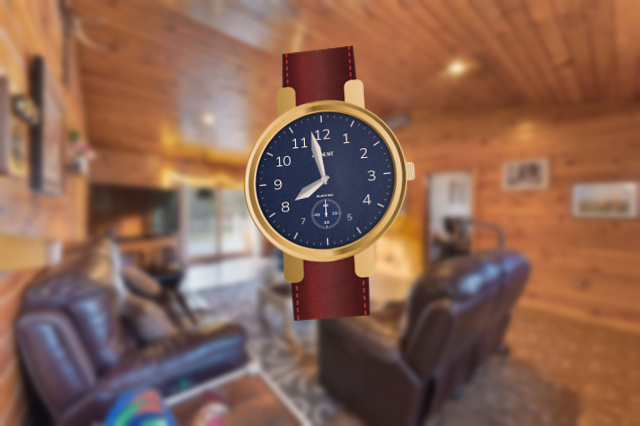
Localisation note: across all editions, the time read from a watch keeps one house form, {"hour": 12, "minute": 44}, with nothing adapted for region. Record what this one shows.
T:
{"hour": 7, "minute": 58}
